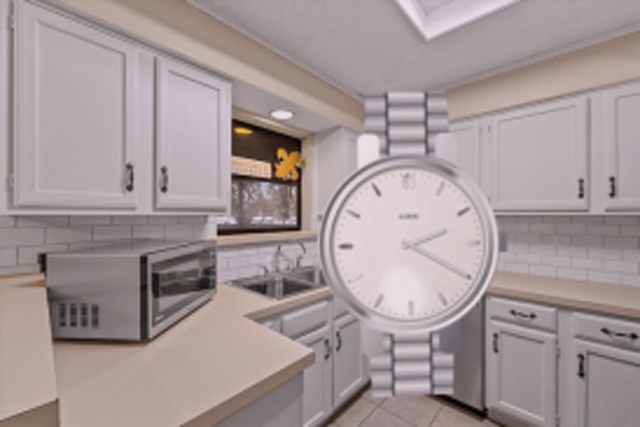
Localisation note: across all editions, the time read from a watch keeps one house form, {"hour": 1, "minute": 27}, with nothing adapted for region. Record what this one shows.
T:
{"hour": 2, "minute": 20}
